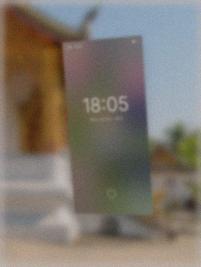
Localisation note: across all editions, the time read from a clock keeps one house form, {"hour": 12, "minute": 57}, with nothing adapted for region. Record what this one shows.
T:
{"hour": 18, "minute": 5}
